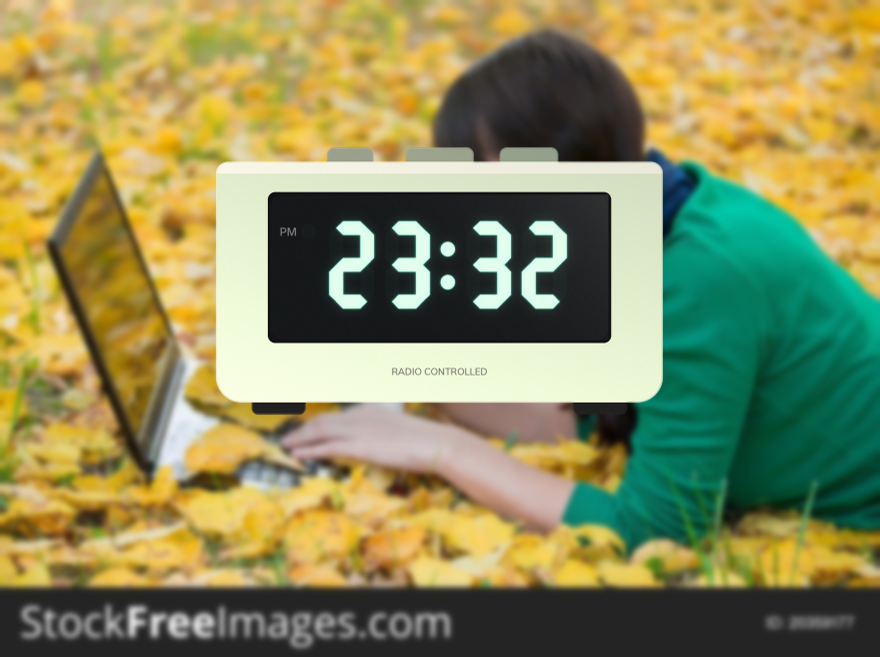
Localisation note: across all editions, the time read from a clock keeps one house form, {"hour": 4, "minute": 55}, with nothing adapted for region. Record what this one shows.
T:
{"hour": 23, "minute": 32}
